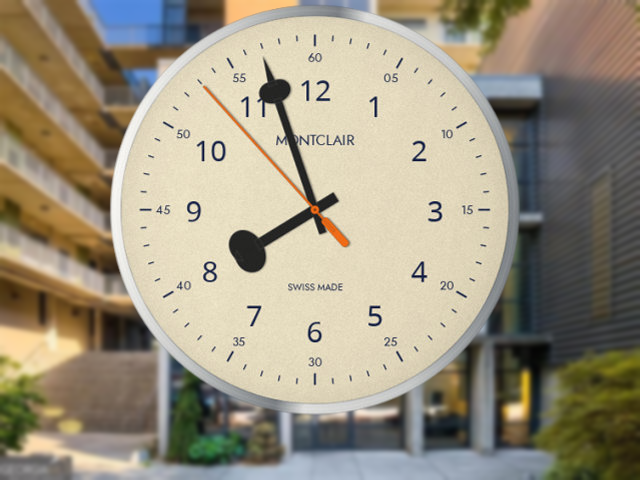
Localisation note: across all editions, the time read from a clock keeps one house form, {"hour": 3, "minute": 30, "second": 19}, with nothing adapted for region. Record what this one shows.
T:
{"hour": 7, "minute": 56, "second": 53}
